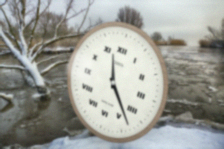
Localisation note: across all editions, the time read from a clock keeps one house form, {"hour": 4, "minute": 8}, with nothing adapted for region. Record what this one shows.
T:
{"hour": 11, "minute": 23}
